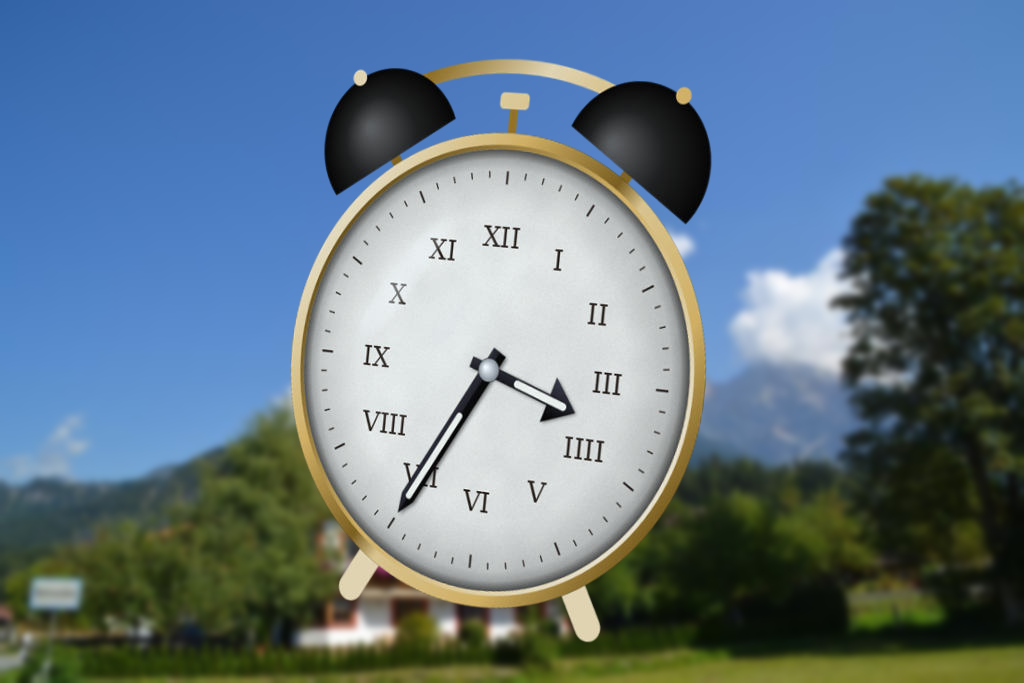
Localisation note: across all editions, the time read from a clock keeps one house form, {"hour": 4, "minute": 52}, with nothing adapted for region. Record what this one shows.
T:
{"hour": 3, "minute": 35}
